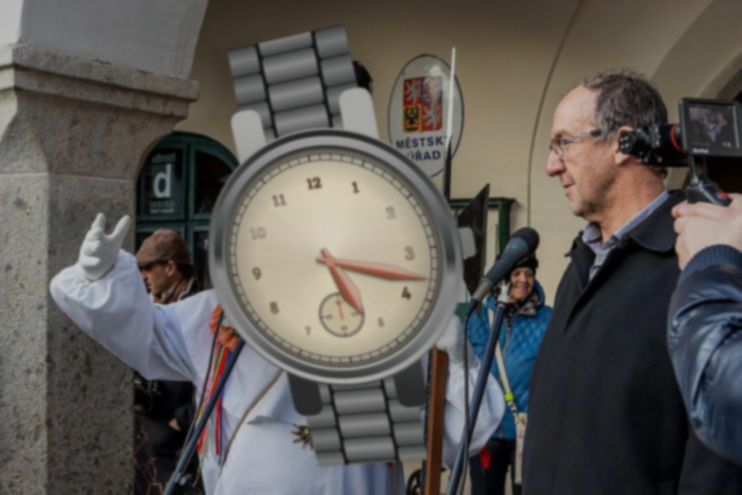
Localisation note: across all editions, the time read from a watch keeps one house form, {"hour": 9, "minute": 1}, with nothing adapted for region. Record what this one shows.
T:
{"hour": 5, "minute": 18}
